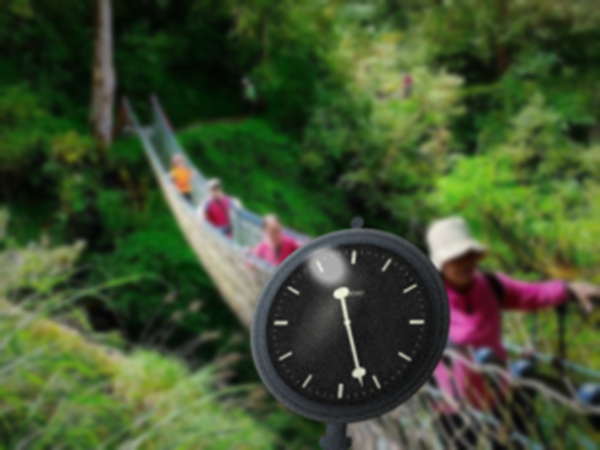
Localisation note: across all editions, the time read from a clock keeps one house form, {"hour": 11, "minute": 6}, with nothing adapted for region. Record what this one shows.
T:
{"hour": 11, "minute": 27}
